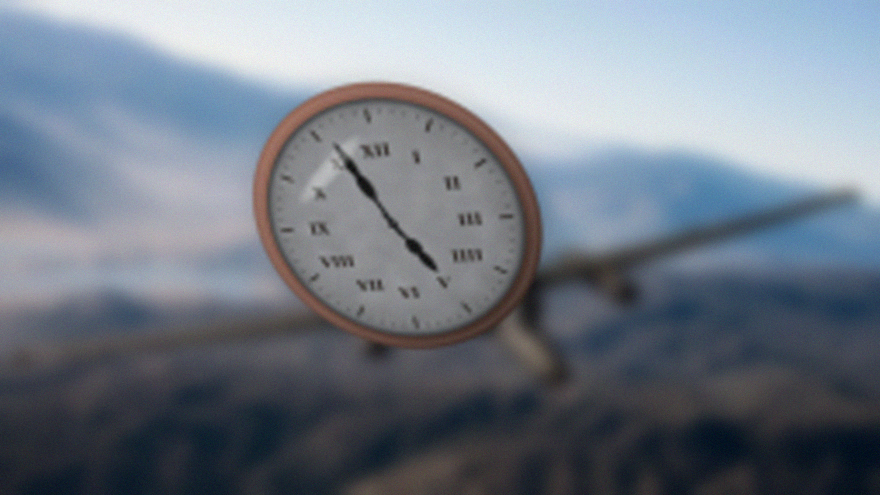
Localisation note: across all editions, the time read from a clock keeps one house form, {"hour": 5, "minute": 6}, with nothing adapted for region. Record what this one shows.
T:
{"hour": 4, "minute": 56}
